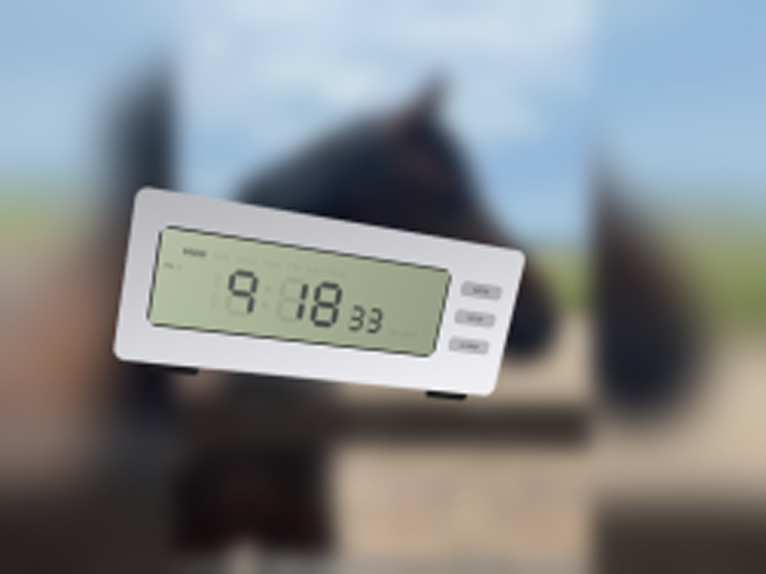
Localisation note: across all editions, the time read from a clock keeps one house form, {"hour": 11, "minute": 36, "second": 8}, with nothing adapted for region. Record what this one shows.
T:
{"hour": 9, "minute": 18, "second": 33}
